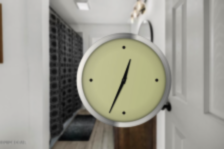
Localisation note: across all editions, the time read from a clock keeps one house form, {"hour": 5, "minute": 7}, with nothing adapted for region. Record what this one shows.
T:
{"hour": 12, "minute": 34}
